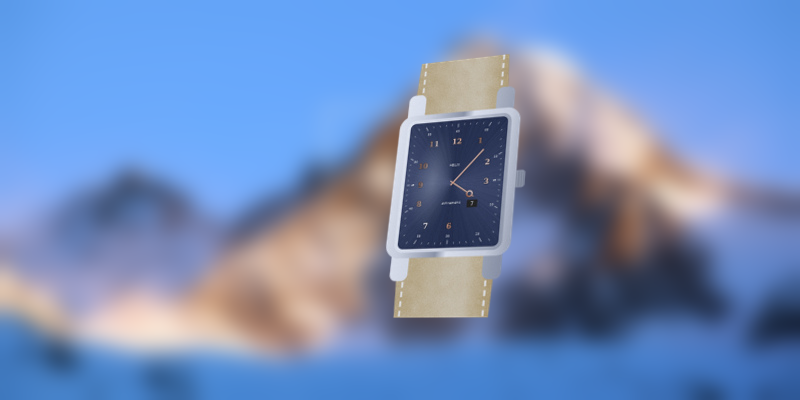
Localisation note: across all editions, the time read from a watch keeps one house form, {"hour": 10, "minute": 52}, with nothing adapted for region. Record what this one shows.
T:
{"hour": 4, "minute": 7}
